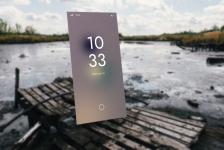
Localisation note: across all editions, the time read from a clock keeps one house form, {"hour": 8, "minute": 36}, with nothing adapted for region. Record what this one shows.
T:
{"hour": 10, "minute": 33}
